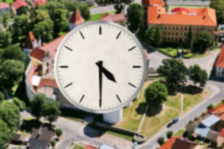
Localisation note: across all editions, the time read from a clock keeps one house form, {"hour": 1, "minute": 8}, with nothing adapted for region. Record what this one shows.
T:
{"hour": 4, "minute": 30}
